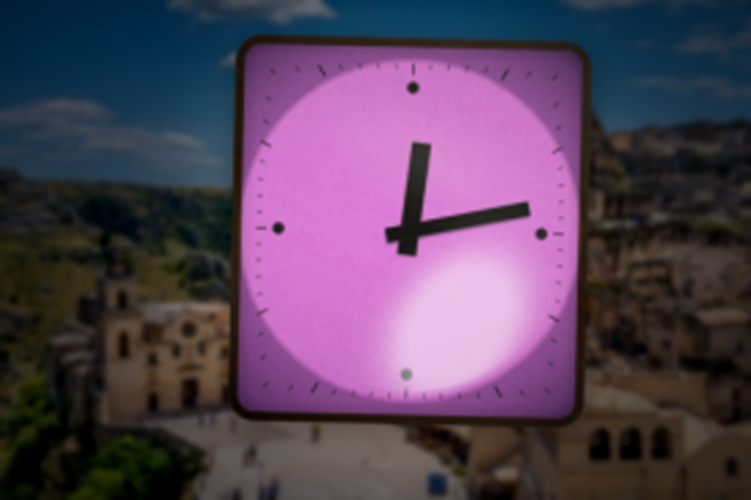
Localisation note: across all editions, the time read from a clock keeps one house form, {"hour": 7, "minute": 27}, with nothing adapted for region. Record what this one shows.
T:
{"hour": 12, "minute": 13}
